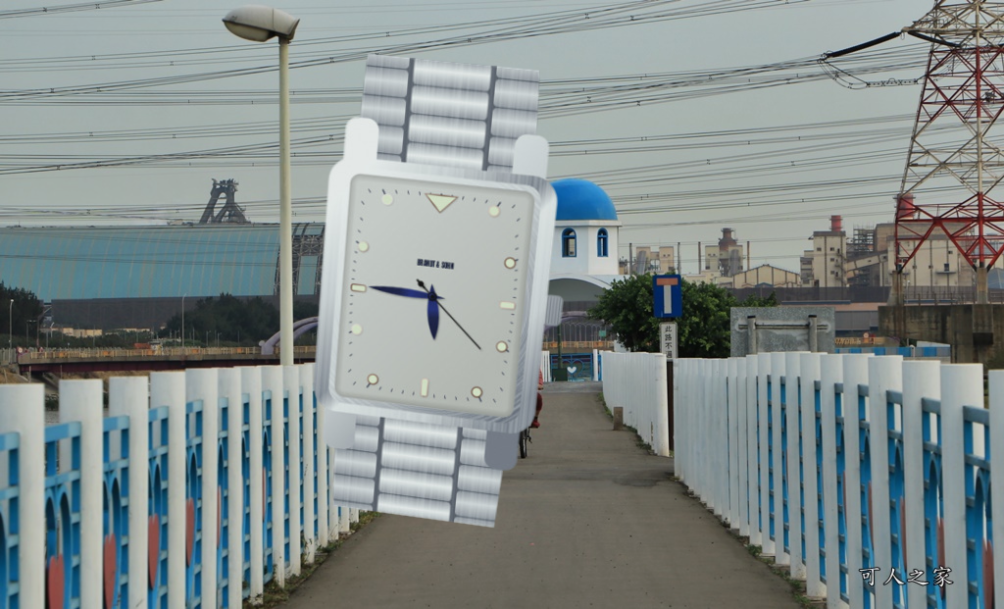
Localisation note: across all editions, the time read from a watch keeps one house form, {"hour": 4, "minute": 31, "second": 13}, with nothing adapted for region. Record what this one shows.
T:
{"hour": 5, "minute": 45, "second": 22}
